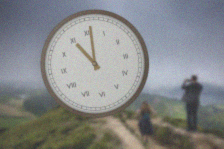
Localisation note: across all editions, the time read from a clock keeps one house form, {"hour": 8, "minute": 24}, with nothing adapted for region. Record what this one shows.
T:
{"hour": 11, "minute": 1}
